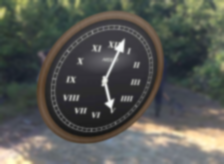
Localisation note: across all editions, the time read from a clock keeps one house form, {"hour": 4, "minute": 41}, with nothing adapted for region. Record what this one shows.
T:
{"hour": 5, "minute": 2}
